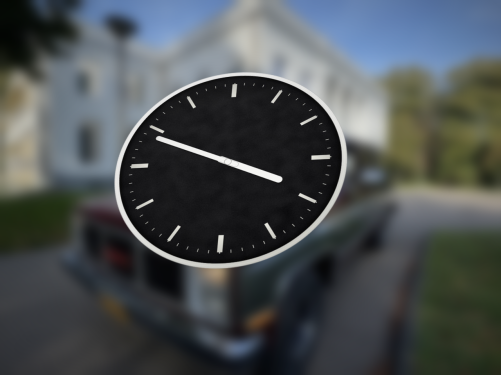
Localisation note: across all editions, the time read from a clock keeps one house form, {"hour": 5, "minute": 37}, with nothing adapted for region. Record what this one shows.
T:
{"hour": 3, "minute": 49}
